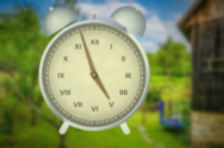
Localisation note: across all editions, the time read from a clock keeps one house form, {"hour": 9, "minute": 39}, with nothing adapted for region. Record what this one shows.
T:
{"hour": 4, "minute": 57}
